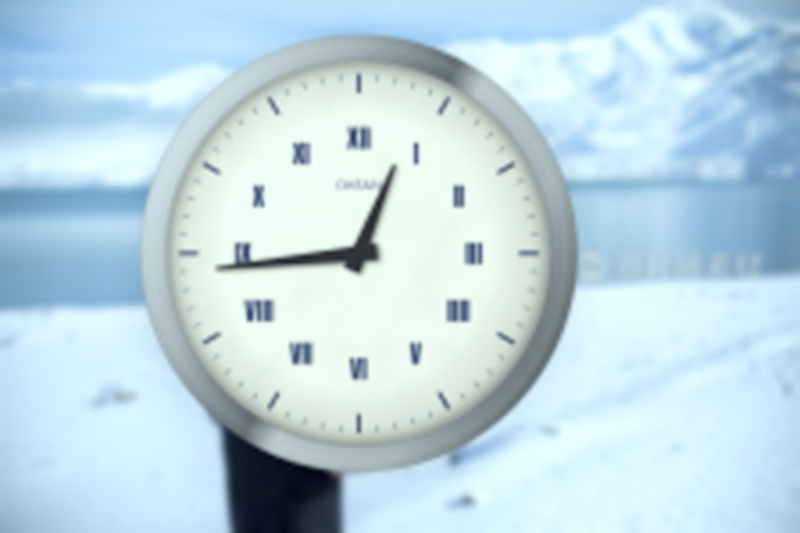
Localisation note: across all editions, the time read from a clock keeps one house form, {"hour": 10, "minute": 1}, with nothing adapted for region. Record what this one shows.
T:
{"hour": 12, "minute": 44}
